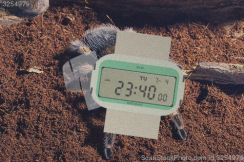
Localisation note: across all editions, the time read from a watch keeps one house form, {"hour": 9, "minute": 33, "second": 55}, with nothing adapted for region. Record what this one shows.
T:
{"hour": 23, "minute": 40, "second": 0}
